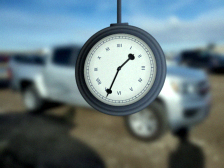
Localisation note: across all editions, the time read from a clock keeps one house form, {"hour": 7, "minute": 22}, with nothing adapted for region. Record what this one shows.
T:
{"hour": 1, "minute": 34}
